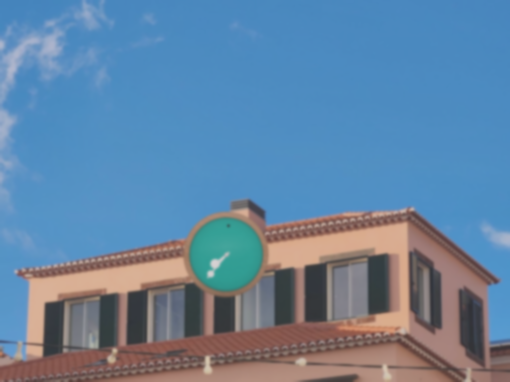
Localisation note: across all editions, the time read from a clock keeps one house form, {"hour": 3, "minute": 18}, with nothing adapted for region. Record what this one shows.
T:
{"hour": 7, "minute": 36}
